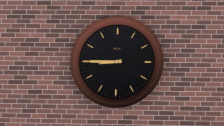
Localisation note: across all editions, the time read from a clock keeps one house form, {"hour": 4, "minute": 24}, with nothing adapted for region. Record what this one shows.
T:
{"hour": 8, "minute": 45}
